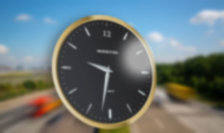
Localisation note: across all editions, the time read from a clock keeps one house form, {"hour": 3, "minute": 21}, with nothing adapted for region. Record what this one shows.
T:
{"hour": 9, "minute": 32}
